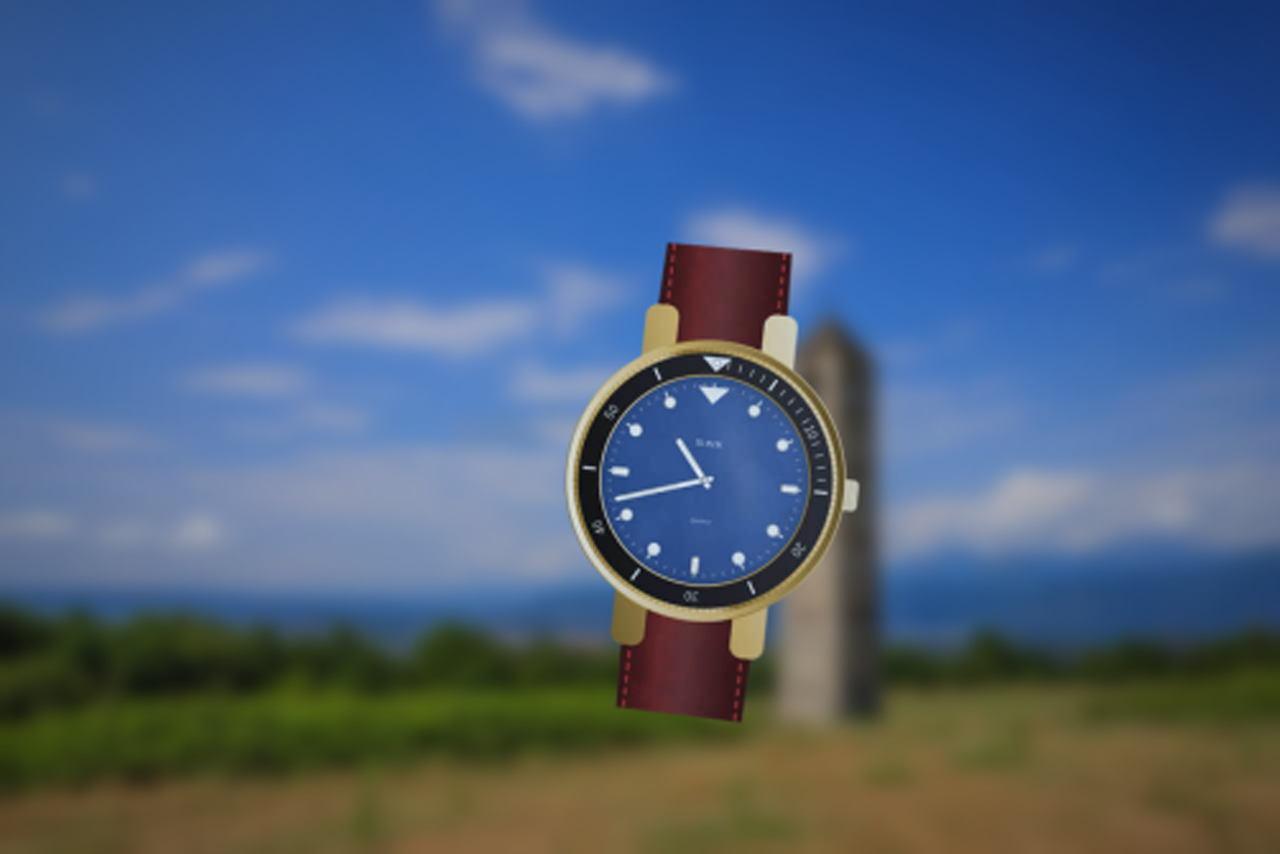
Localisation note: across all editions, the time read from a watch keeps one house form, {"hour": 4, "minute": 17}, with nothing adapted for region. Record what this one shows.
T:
{"hour": 10, "minute": 42}
